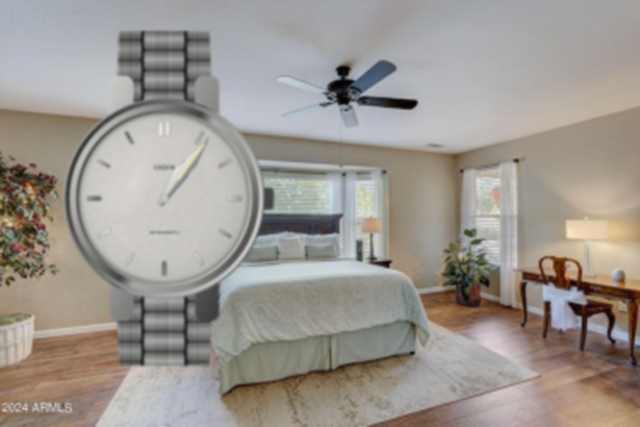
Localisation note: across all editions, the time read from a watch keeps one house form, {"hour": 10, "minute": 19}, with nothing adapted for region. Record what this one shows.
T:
{"hour": 1, "minute": 6}
